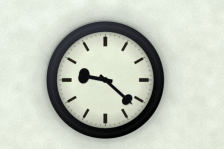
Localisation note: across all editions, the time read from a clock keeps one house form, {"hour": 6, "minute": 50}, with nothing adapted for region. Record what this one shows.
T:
{"hour": 9, "minute": 22}
